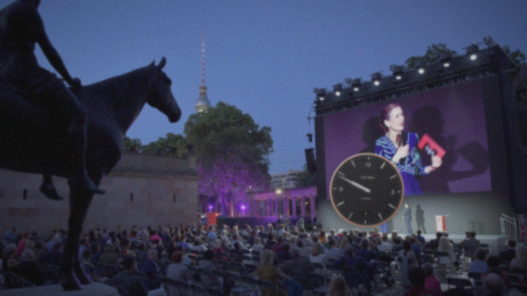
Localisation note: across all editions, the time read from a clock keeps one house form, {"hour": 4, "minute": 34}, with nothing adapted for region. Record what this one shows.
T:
{"hour": 9, "minute": 49}
